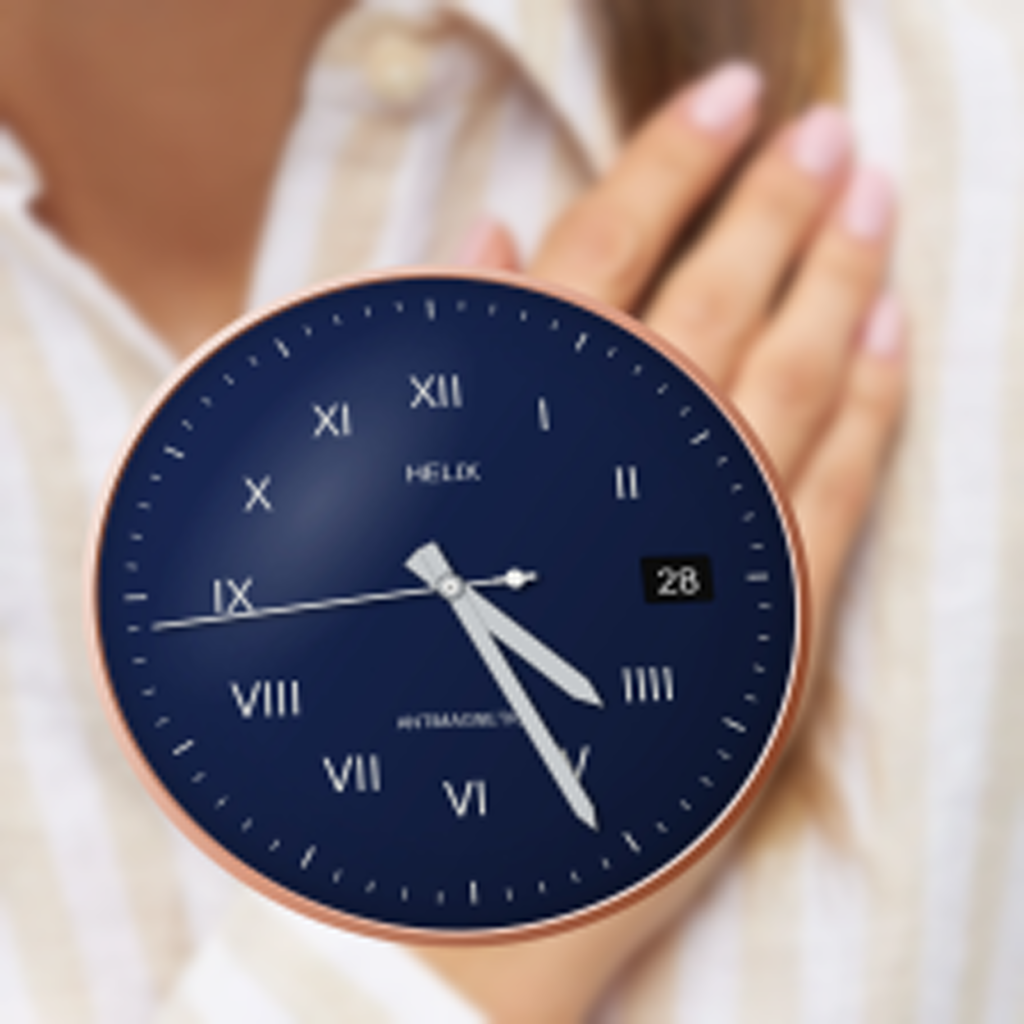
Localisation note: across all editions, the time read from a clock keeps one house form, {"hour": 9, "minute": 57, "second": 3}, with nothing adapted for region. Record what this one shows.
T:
{"hour": 4, "minute": 25, "second": 44}
